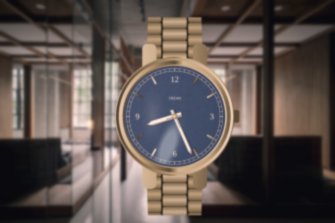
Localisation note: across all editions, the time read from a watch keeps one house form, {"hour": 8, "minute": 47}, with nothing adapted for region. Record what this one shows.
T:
{"hour": 8, "minute": 26}
